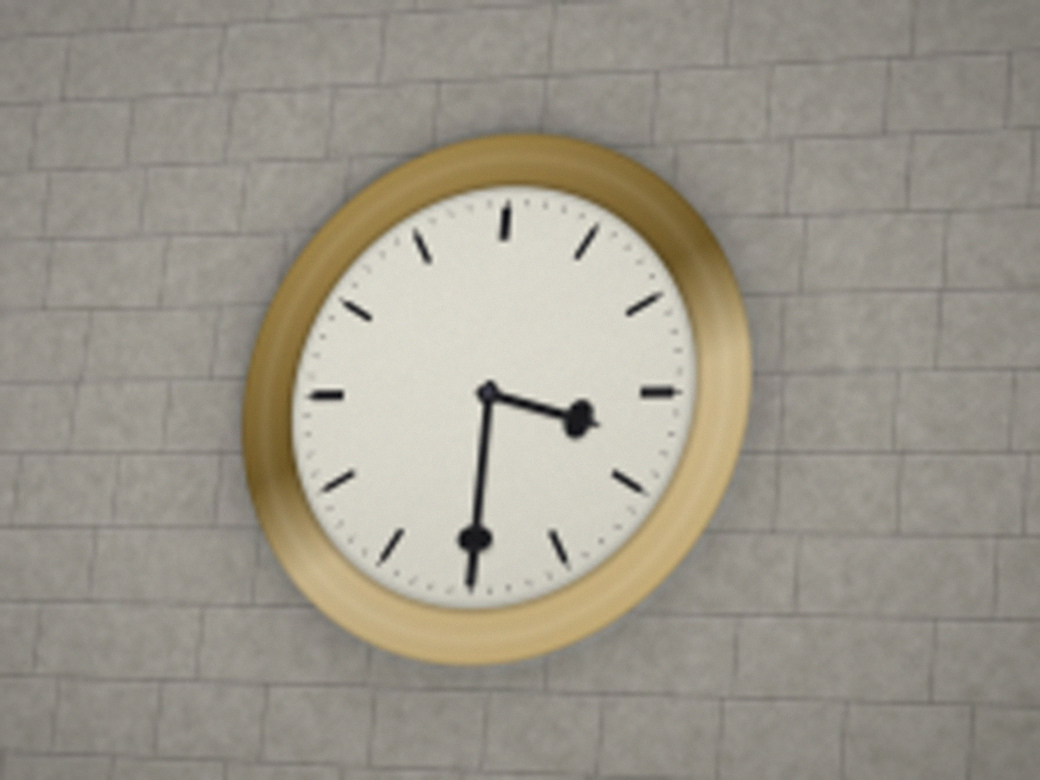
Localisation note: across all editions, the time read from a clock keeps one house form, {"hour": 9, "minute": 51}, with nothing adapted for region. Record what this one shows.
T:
{"hour": 3, "minute": 30}
